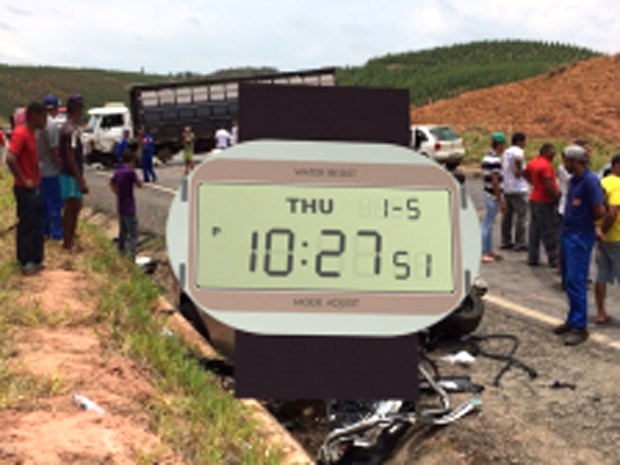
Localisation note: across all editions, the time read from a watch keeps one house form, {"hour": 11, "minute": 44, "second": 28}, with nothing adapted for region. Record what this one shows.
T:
{"hour": 10, "minute": 27, "second": 51}
